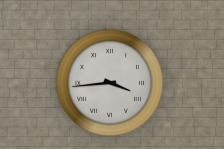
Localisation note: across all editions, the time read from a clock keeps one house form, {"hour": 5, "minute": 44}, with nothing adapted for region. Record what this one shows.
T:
{"hour": 3, "minute": 44}
